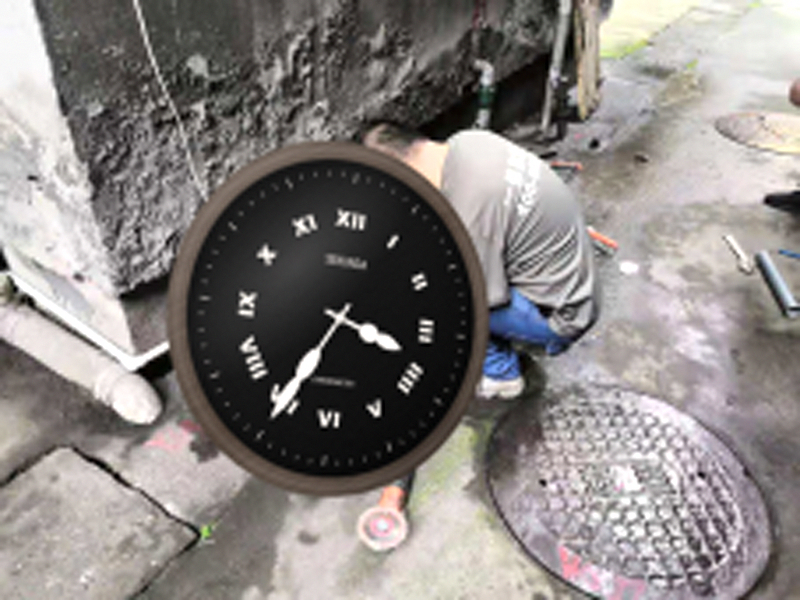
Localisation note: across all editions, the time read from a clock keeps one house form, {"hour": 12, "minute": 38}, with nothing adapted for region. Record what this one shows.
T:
{"hour": 3, "minute": 35}
